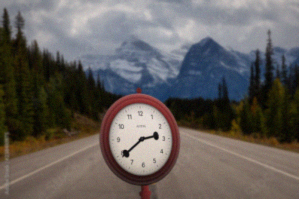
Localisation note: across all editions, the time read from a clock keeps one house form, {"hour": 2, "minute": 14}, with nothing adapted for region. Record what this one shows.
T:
{"hour": 2, "minute": 39}
